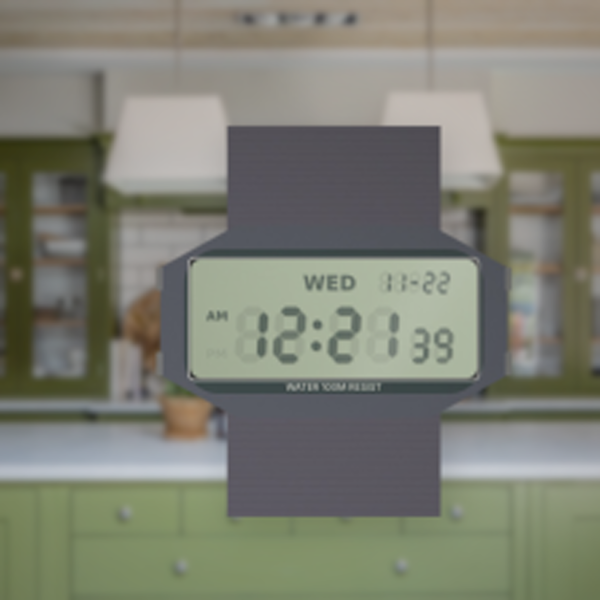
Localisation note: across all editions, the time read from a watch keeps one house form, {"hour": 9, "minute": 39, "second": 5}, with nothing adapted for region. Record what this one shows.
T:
{"hour": 12, "minute": 21, "second": 39}
